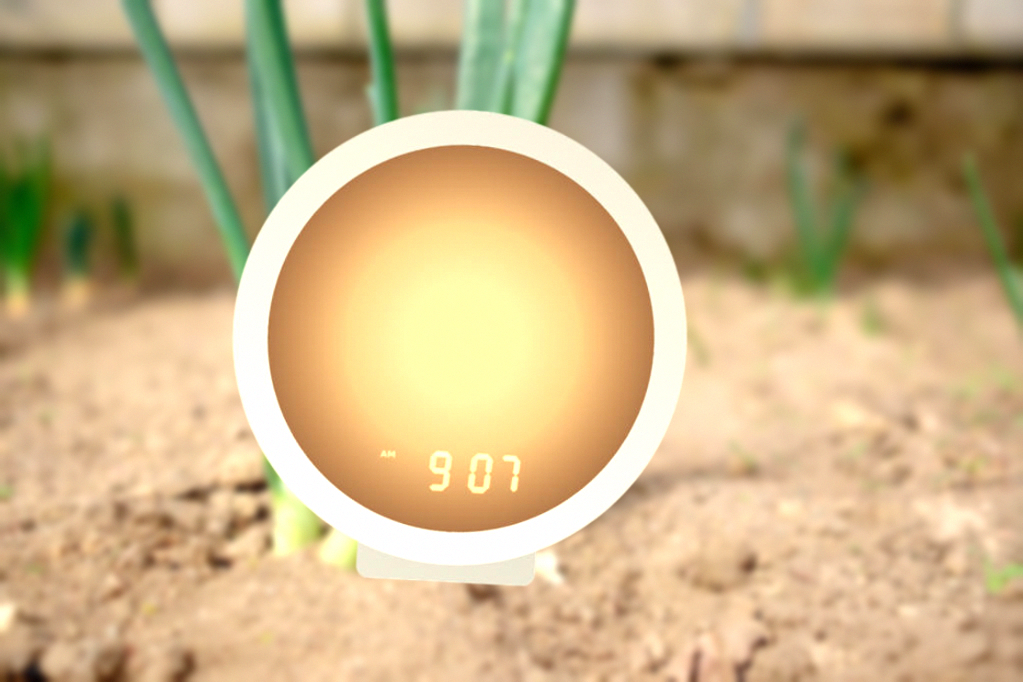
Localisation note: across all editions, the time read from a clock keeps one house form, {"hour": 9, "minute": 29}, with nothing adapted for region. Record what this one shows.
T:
{"hour": 9, "minute": 7}
